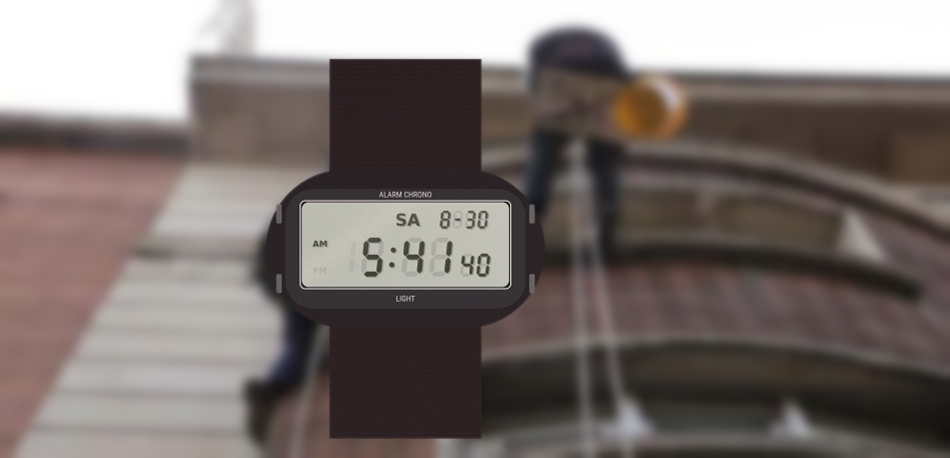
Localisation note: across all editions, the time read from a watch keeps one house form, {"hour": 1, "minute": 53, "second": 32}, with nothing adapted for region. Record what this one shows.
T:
{"hour": 5, "minute": 41, "second": 40}
